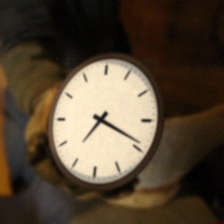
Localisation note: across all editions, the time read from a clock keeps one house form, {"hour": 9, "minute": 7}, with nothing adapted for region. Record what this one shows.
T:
{"hour": 7, "minute": 19}
